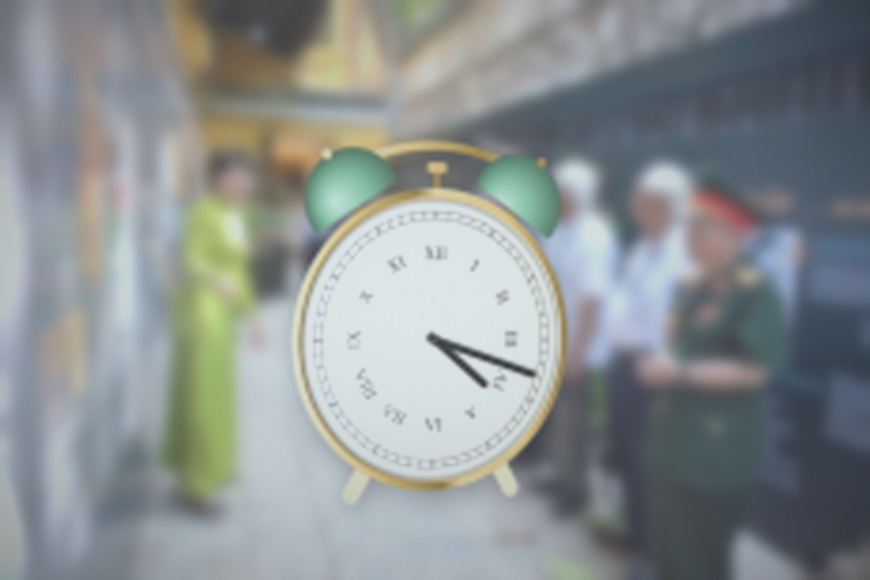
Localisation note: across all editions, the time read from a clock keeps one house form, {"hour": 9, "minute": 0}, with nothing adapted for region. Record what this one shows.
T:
{"hour": 4, "minute": 18}
